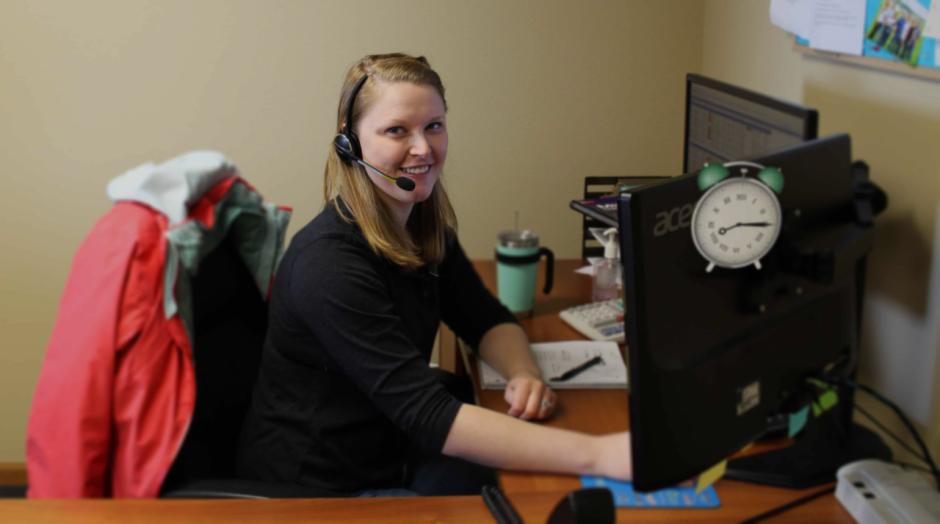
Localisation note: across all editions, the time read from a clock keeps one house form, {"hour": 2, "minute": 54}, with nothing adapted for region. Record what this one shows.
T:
{"hour": 8, "minute": 15}
